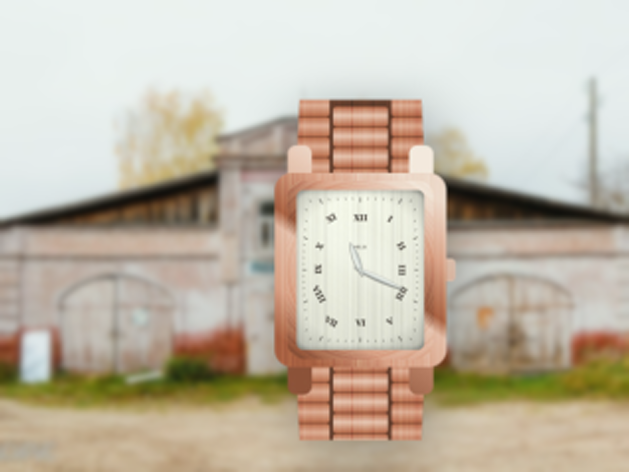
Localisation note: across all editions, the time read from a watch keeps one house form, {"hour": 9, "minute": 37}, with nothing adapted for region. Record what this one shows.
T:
{"hour": 11, "minute": 19}
